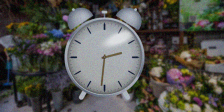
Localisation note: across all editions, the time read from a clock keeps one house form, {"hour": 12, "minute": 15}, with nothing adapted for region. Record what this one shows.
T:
{"hour": 2, "minute": 31}
